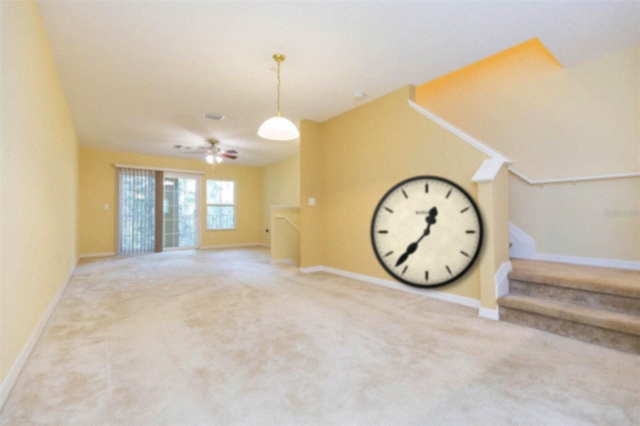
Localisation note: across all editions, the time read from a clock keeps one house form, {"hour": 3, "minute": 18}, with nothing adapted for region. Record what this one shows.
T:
{"hour": 12, "minute": 37}
